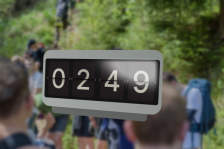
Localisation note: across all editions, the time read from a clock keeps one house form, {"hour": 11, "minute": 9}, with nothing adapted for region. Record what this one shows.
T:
{"hour": 2, "minute": 49}
